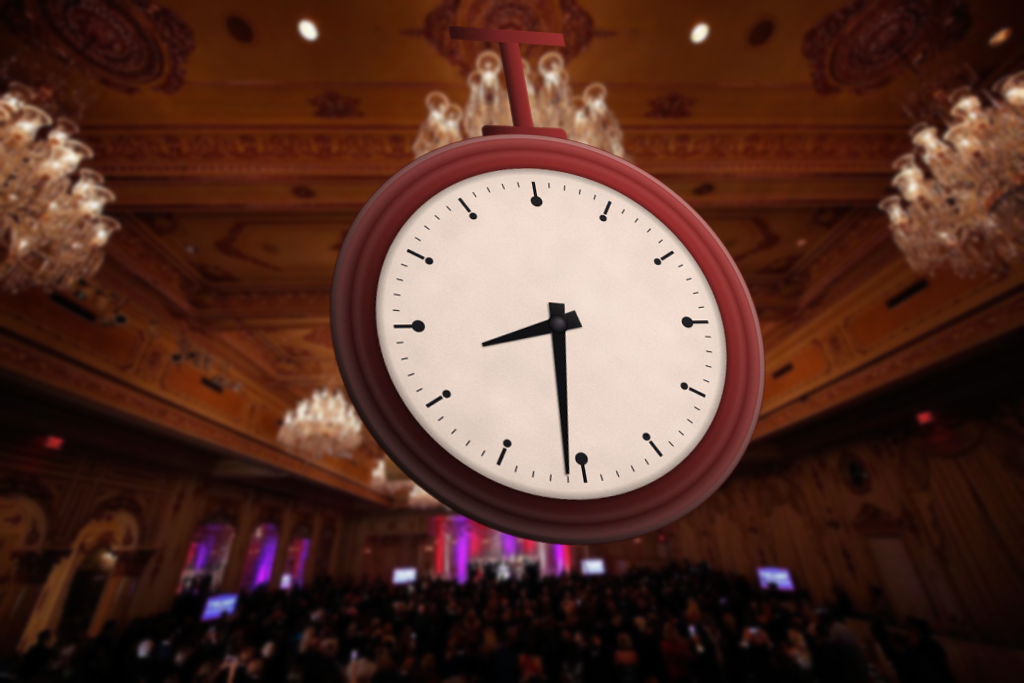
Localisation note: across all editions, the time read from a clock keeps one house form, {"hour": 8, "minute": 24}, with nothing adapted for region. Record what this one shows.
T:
{"hour": 8, "minute": 31}
